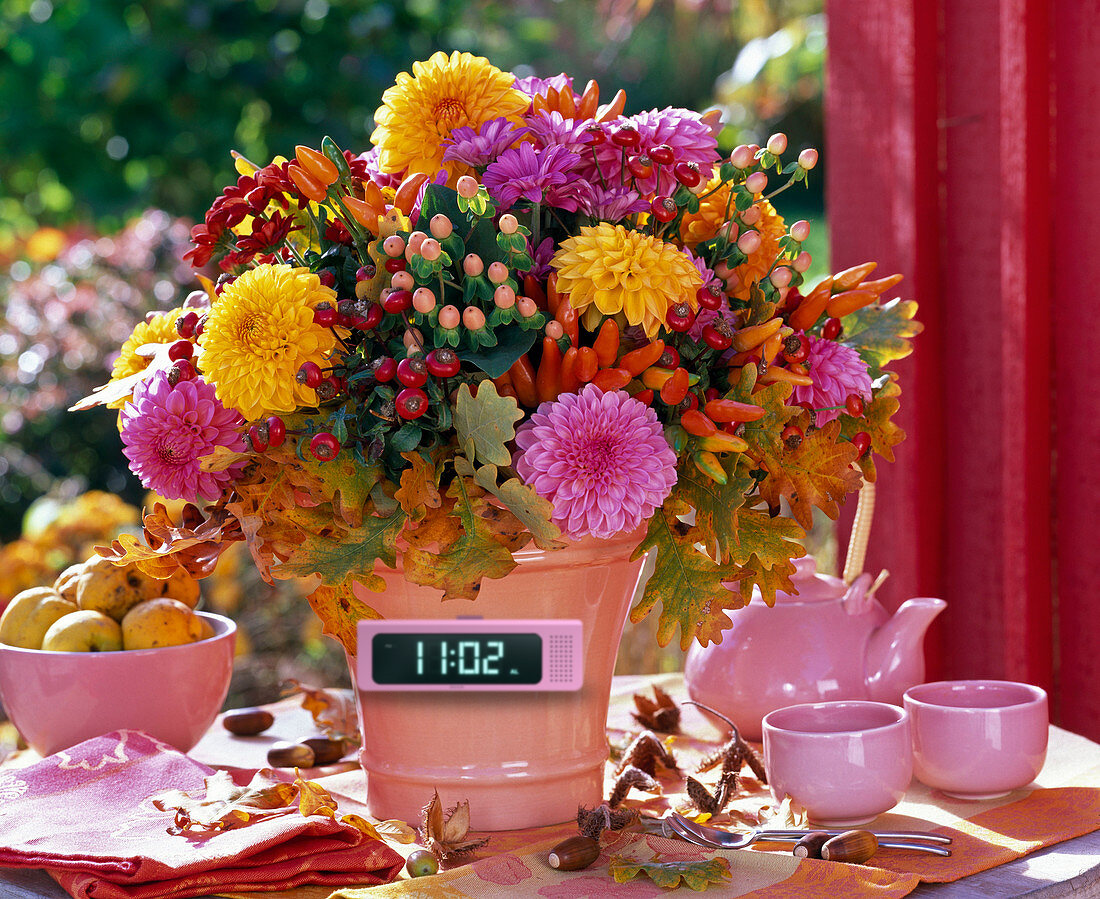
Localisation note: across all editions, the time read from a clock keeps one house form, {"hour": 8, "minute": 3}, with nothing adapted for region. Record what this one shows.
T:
{"hour": 11, "minute": 2}
